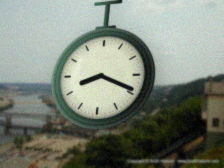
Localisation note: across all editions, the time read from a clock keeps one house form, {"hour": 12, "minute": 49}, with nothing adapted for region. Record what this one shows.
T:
{"hour": 8, "minute": 19}
